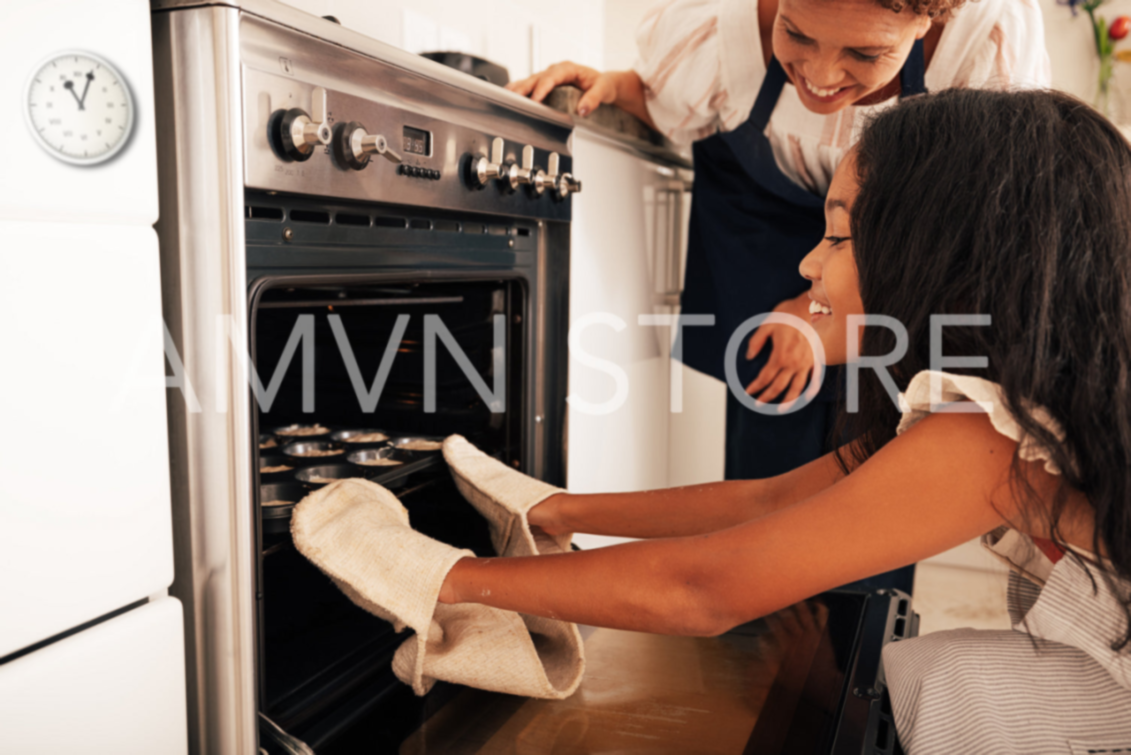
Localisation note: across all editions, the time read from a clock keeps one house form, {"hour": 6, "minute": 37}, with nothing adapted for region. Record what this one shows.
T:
{"hour": 11, "minute": 4}
